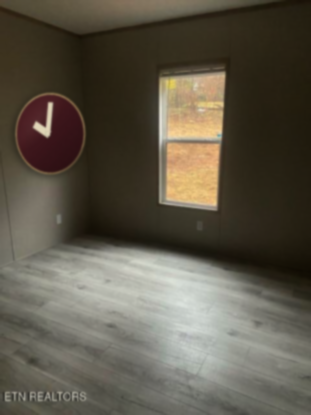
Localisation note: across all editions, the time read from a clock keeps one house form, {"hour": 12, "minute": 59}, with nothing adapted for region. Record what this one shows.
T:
{"hour": 10, "minute": 1}
